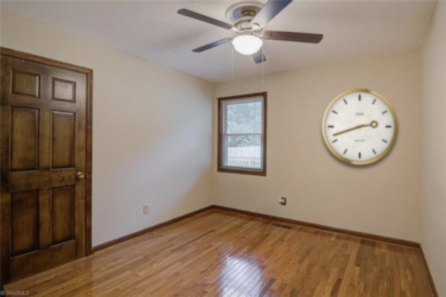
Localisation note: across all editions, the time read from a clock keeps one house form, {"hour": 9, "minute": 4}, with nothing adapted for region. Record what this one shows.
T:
{"hour": 2, "minute": 42}
